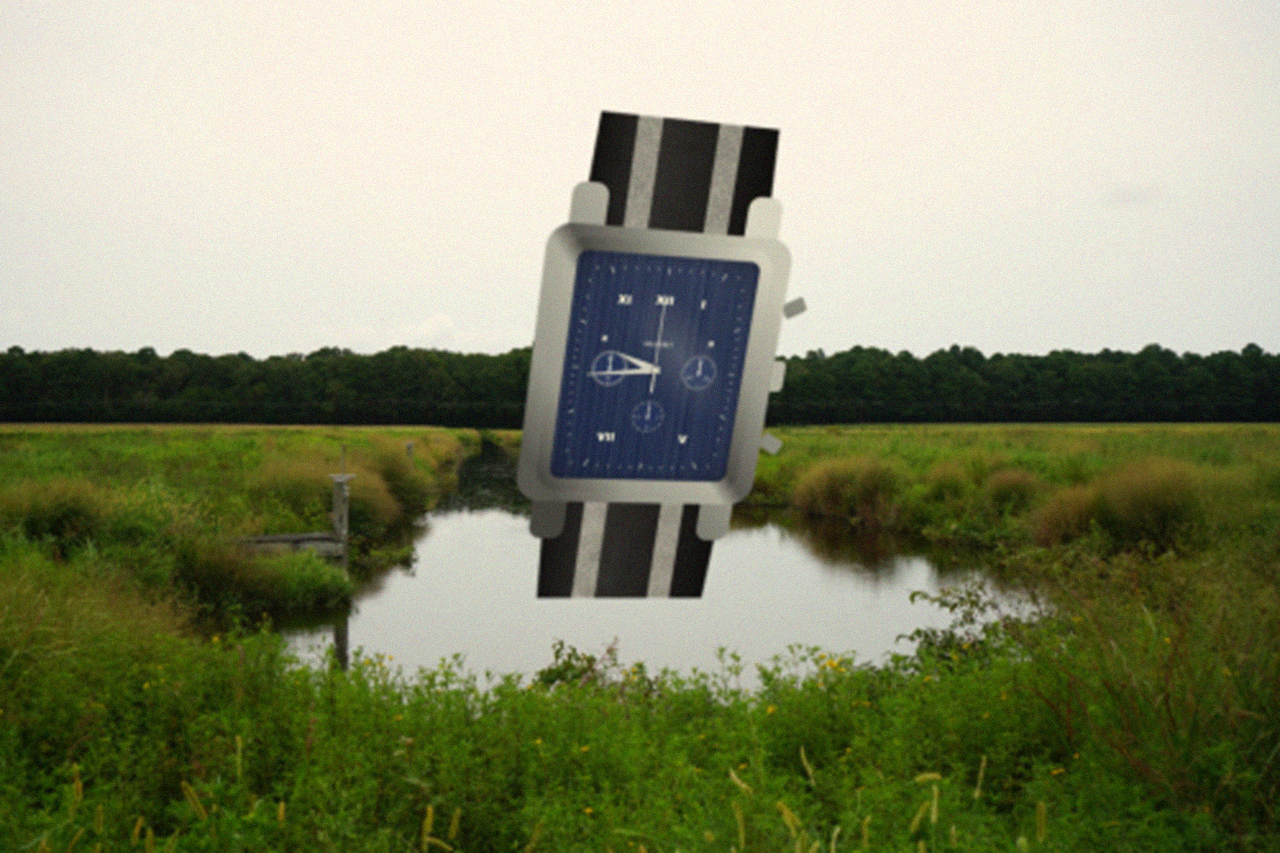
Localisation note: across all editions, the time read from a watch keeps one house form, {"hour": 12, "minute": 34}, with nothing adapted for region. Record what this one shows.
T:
{"hour": 9, "minute": 44}
